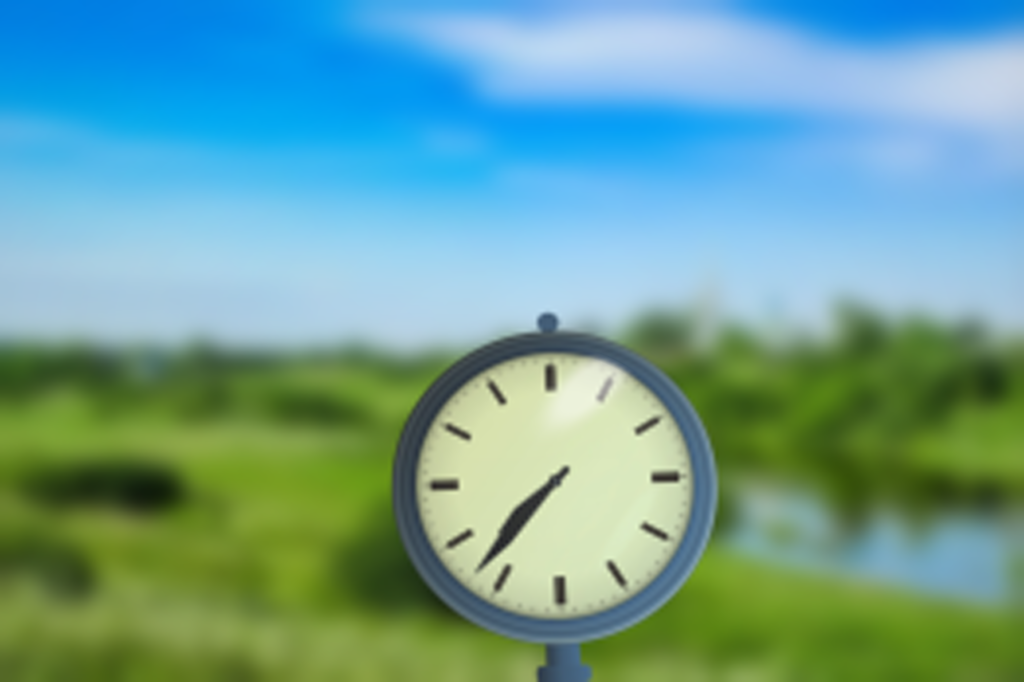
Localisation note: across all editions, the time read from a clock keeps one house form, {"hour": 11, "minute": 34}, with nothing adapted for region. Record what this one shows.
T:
{"hour": 7, "minute": 37}
